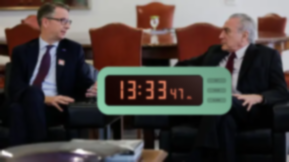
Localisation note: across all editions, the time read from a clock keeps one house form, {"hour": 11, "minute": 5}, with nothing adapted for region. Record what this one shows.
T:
{"hour": 13, "minute": 33}
